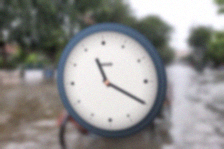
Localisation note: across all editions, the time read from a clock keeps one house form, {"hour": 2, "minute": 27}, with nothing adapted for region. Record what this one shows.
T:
{"hour": 11, "minute": 20}
